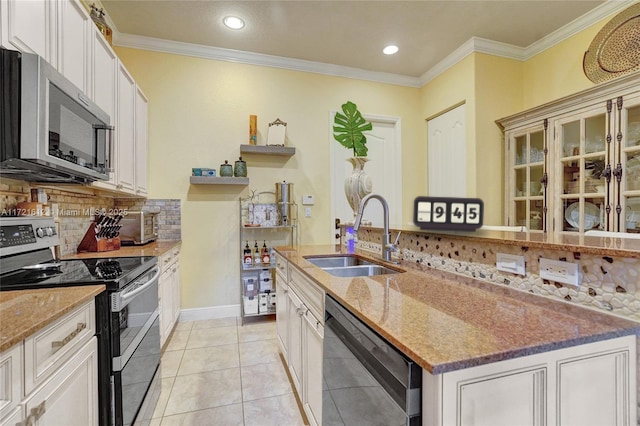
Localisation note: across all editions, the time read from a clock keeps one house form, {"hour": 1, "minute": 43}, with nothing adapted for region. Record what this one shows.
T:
{"hour": 9, "minute": 45}
